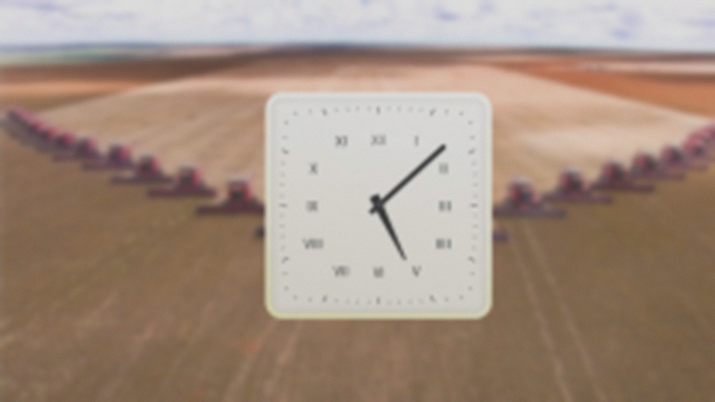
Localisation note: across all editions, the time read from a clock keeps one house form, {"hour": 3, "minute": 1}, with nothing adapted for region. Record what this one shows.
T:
{"hour": 5, "minute": 8}
